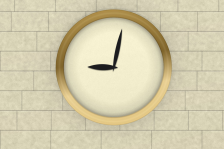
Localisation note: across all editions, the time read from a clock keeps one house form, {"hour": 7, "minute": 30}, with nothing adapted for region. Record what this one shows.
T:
{"hour": 9, "minute": 2}
